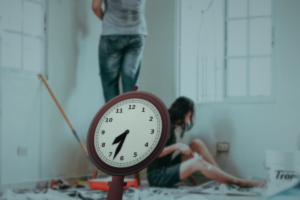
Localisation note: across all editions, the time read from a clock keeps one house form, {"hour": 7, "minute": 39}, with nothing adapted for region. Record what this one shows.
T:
{"hour": 7, "minute": 33}
